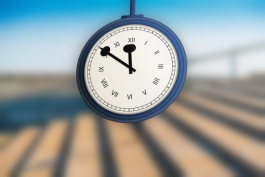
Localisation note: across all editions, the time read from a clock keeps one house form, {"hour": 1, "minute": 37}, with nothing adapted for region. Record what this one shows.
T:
{"hour": 11, "minute": 51}
